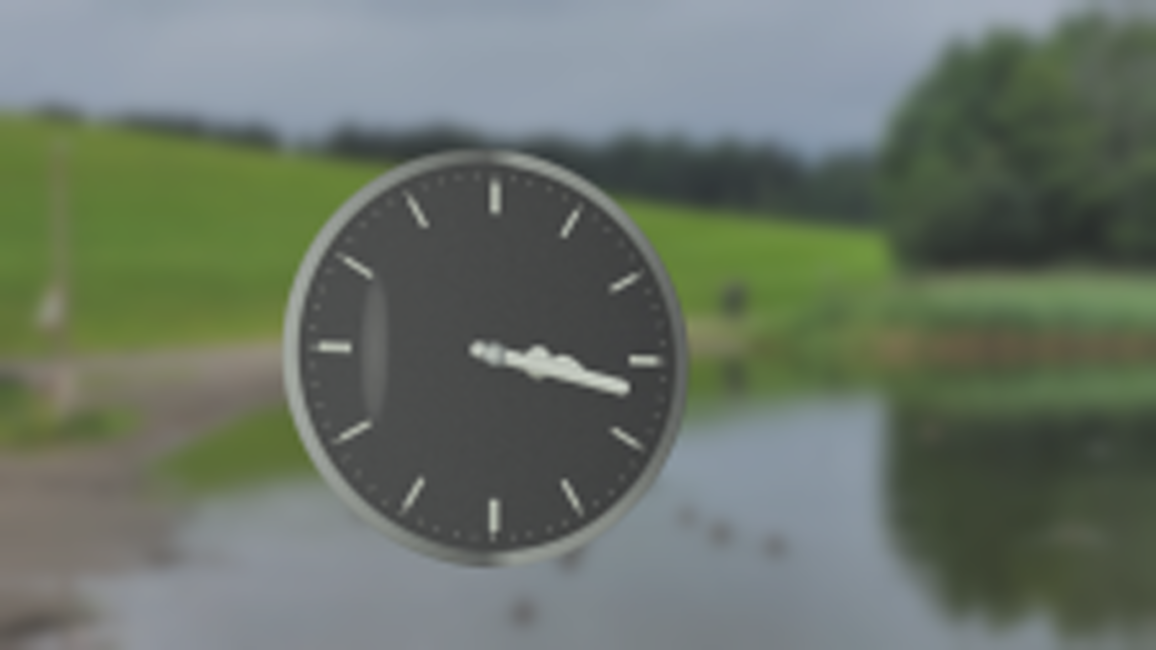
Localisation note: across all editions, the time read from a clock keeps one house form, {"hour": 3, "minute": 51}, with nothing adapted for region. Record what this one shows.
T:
{"hour": 3, "minute": 17}
